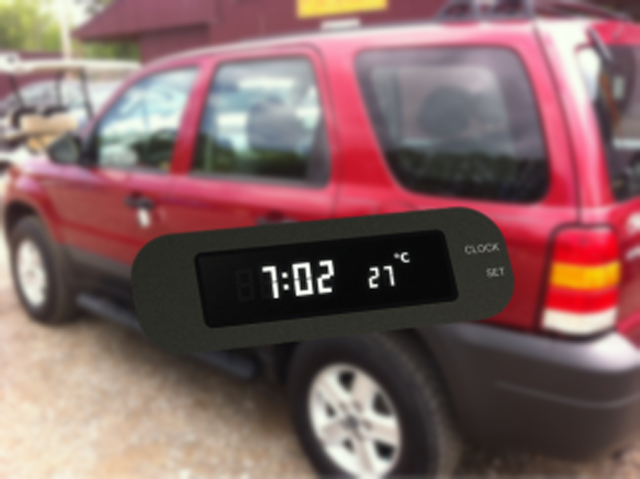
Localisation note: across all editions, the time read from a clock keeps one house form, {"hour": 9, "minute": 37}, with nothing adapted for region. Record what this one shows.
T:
{"hour": 7, "minute": 2}
